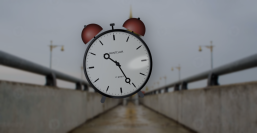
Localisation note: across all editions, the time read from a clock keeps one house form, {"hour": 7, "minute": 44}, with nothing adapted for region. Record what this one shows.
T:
{"hour": 10, "minute": 26}
